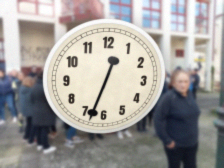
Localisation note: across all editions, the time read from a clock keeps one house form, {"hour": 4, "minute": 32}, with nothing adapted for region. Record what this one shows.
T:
{"hour": 12, "minute": 33}
